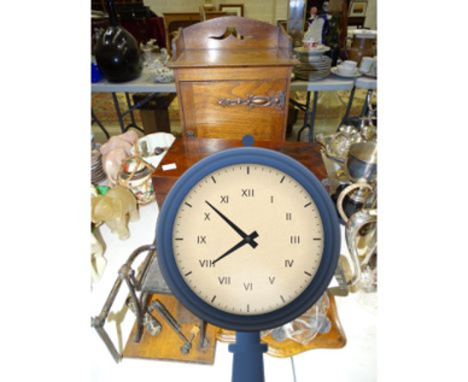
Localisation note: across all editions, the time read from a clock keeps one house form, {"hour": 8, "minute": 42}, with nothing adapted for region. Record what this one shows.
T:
{"hour": 7, "minute": 52}
